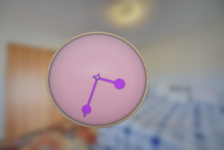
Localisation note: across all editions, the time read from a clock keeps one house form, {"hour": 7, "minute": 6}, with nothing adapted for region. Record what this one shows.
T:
{"hour": 3, "minute": 33}
